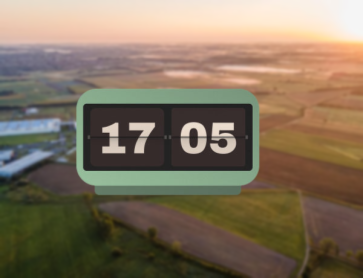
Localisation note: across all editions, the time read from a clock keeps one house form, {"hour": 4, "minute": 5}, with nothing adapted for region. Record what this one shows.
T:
{"hour": 17, "minute": 5}
